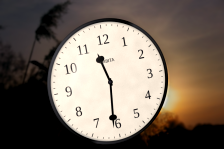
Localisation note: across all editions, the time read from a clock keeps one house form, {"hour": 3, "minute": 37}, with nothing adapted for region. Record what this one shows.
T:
{"hour": 11, "minute": 31}
